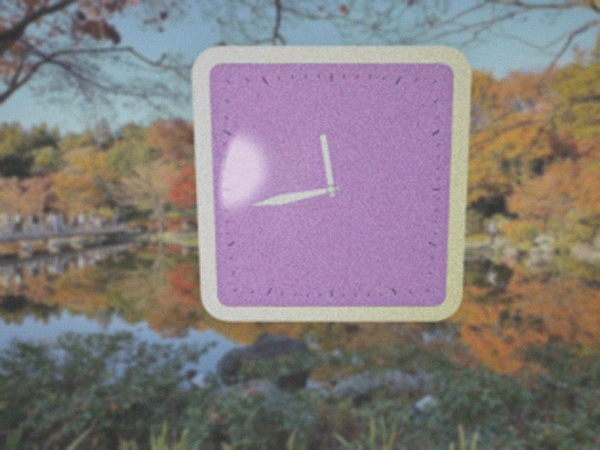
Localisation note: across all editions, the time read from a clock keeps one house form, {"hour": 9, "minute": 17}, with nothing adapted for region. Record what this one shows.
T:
{"hour": 11, "minute": 43}
